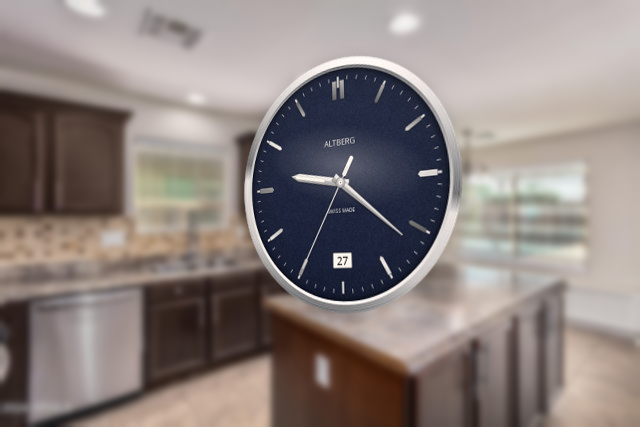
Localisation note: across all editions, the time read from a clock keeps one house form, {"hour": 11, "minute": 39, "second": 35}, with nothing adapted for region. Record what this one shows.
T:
{"hour": 9, "minute": 21, "second": 35}
